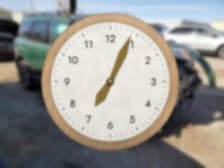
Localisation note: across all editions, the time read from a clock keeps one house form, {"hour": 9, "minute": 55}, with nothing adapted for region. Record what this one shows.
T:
{"hour": 7, "minute": 4}
